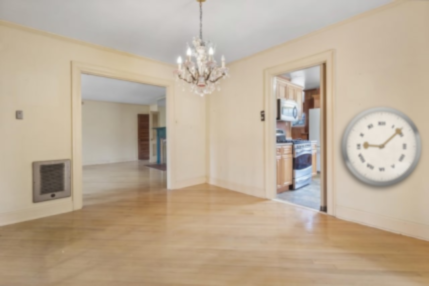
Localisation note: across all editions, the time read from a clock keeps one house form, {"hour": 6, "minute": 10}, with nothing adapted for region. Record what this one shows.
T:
{"hour": 9, "minute": 8}
